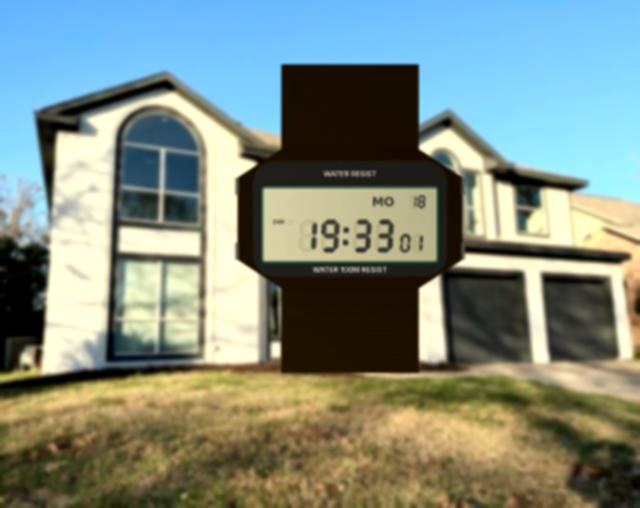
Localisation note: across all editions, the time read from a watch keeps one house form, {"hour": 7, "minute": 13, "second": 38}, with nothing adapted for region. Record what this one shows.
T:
{"hour": 19, "minute": 33, "second": 1}
